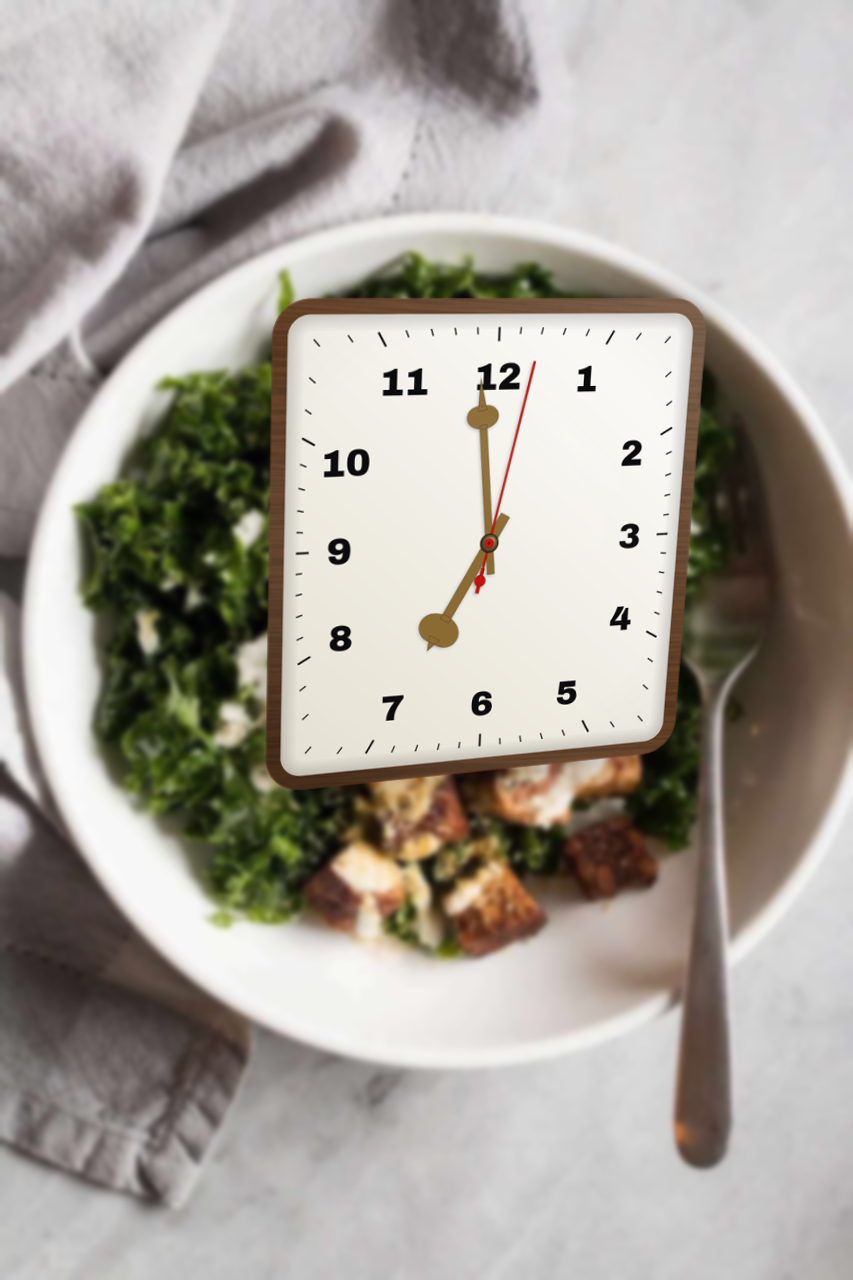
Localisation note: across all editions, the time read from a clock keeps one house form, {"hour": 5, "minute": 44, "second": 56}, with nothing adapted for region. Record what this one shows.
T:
{"hour": 6, "minute": 59, "second": 2}
